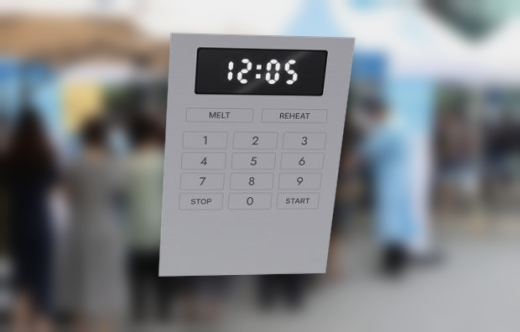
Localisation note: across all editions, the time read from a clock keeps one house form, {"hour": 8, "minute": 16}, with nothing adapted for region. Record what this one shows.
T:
{"hour": 12, "minute": 5}
